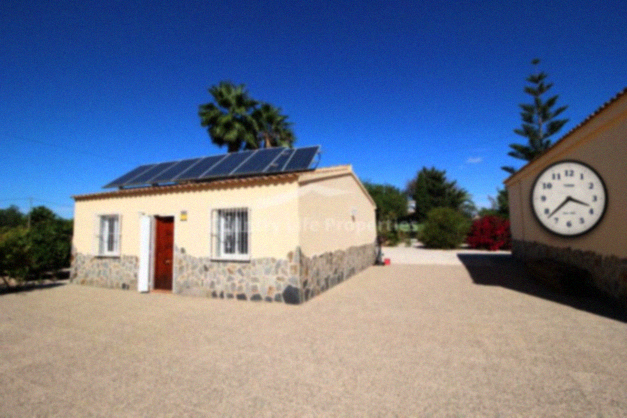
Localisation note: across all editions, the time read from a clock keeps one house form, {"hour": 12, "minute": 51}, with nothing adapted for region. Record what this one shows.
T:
{"hour": 3, "minute": 38}
